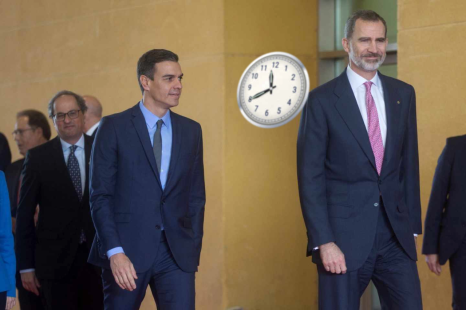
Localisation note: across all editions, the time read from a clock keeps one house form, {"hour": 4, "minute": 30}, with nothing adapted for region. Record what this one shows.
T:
{"hour": 11, "minute": 40}
